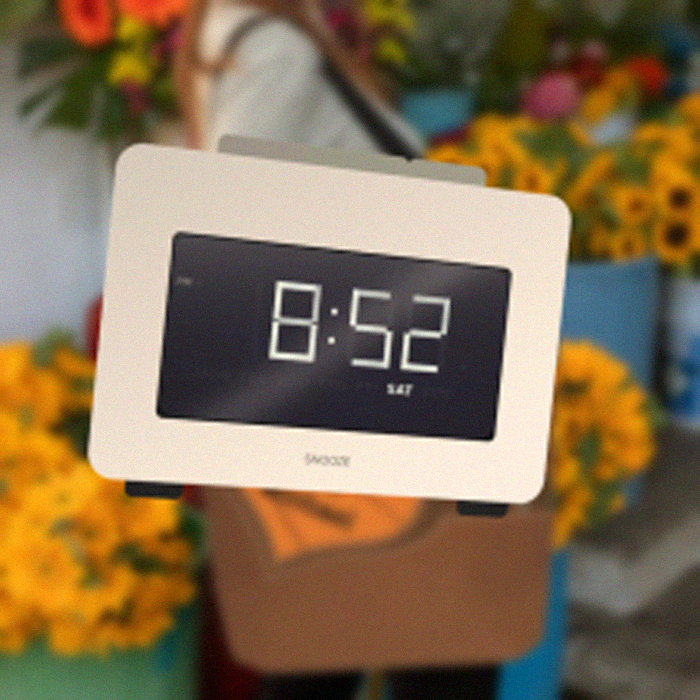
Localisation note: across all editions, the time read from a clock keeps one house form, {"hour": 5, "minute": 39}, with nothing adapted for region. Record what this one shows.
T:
{"hour": 8, "minute": 52}
